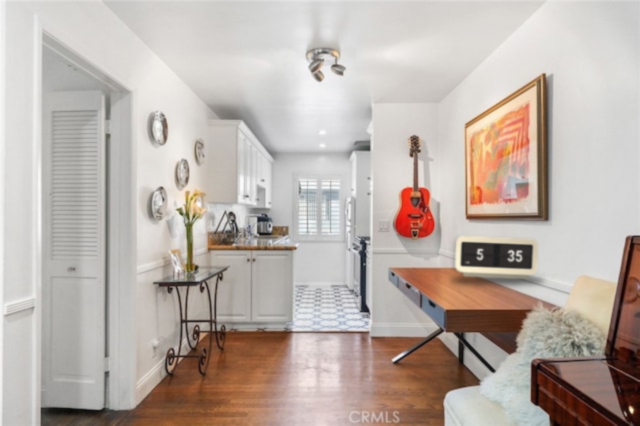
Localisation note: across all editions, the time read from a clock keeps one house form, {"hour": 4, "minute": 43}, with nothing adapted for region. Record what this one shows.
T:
{"hour": 5, "minute": 35}
